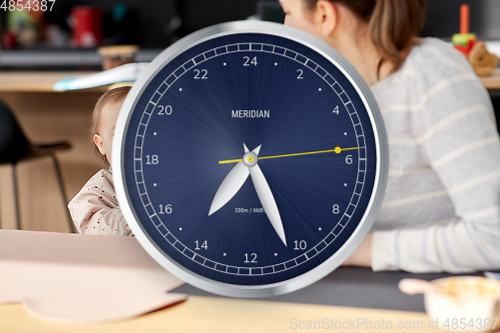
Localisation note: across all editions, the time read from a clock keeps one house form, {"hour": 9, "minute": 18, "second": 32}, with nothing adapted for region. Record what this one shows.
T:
{"hour": 14, "minute": 26, "second": 14}
